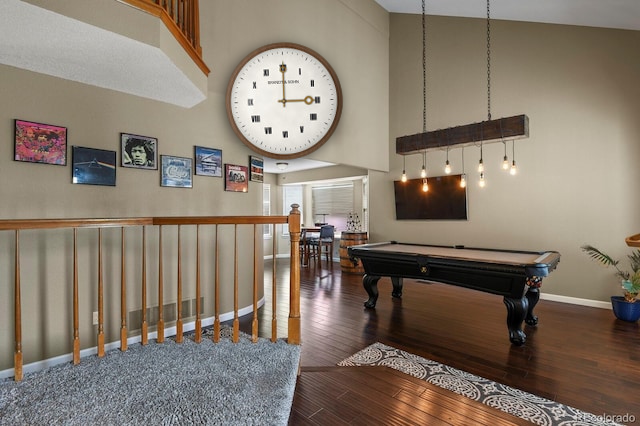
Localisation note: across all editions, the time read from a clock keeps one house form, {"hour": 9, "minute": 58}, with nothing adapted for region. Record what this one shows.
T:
{"hour": 3, "minute": 0}
